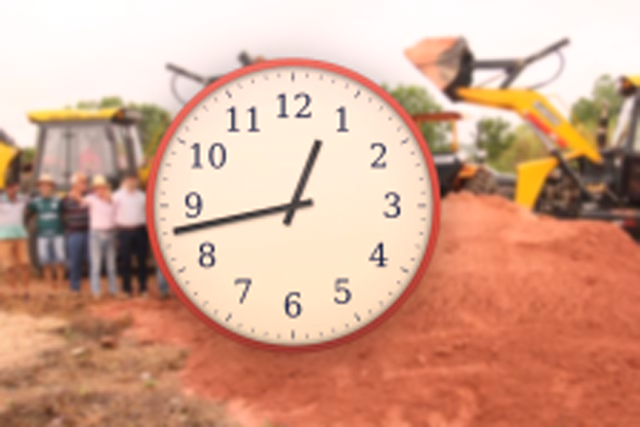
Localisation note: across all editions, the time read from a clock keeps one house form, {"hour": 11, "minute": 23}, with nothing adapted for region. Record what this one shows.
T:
{"hour": 12, "minute": 43}
